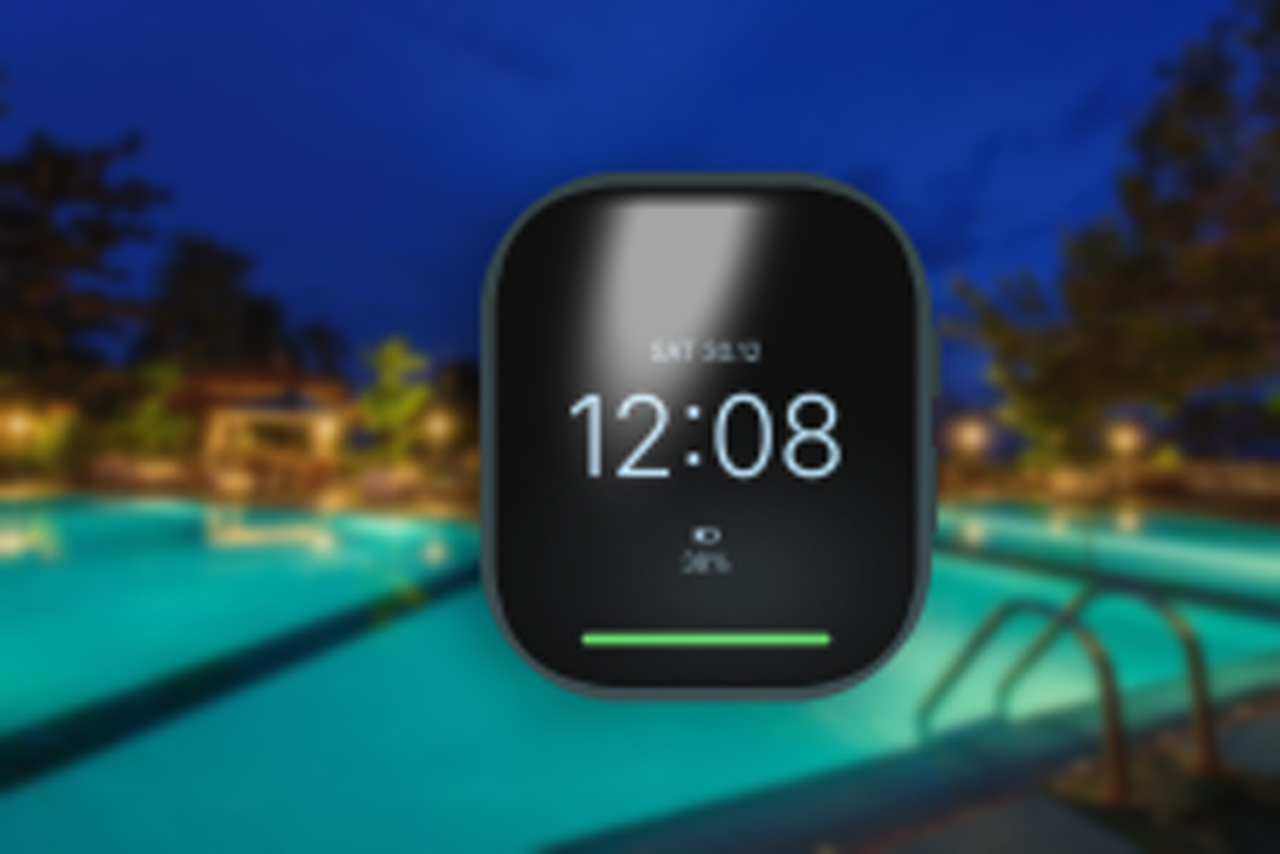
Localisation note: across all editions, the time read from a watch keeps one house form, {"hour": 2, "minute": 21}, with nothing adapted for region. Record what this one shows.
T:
{"hour": 12, "minute": 8}
